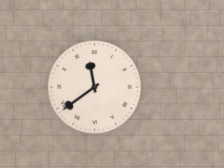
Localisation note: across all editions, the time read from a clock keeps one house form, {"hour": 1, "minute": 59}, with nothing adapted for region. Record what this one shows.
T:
{"hour": 11, "minute": 39}
